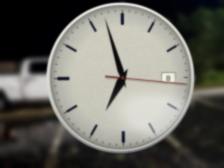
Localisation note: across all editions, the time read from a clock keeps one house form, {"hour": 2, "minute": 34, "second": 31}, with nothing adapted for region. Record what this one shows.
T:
{"hour": 6, "minute": 57, "second": 16}
